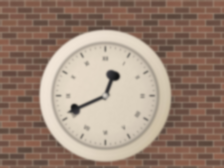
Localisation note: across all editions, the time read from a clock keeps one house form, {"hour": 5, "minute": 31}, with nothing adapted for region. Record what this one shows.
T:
{"hour": 12, "minute": 41}
